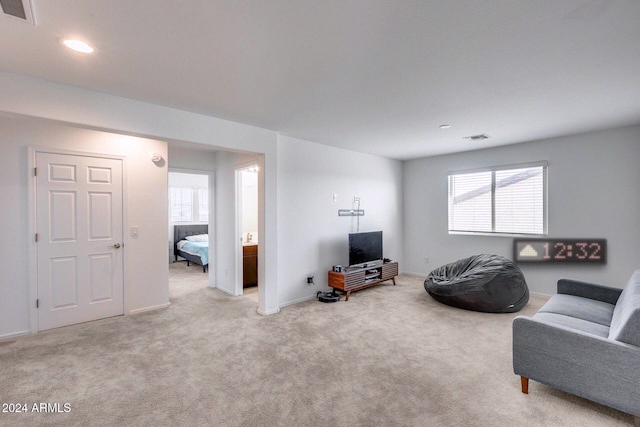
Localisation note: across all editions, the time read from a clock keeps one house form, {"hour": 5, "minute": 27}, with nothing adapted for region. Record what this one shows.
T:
{"hour": 12, "minute": 32}
